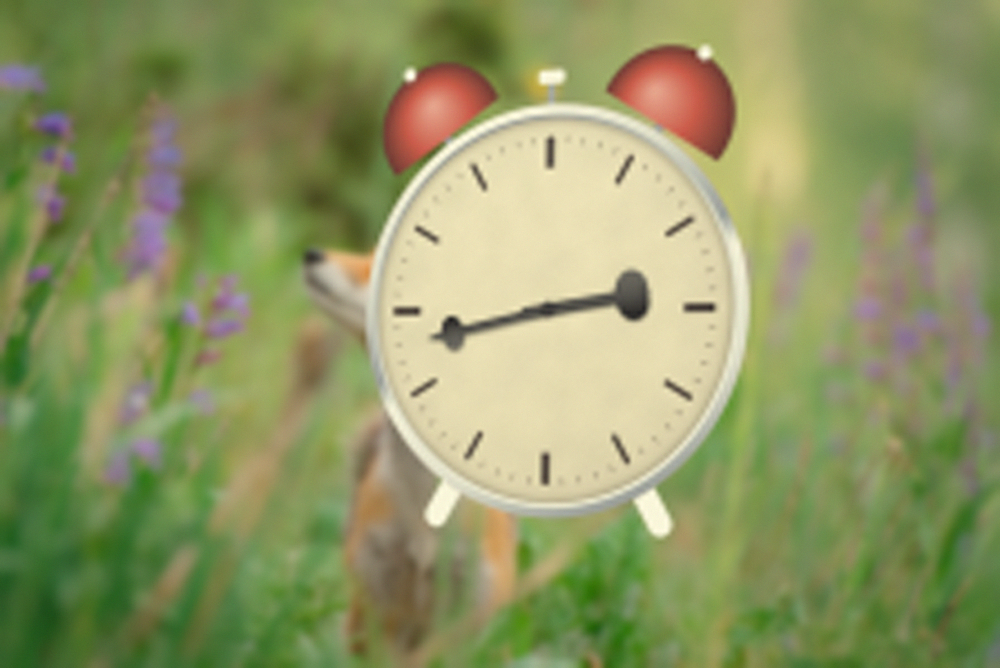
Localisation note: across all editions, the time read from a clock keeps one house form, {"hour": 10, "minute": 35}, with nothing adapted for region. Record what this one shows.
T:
{"hour": 2, "minute": 43}
